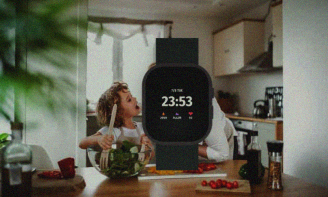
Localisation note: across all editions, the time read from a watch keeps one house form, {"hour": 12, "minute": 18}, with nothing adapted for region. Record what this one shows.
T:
{"hour": 23, "minute": 53}
